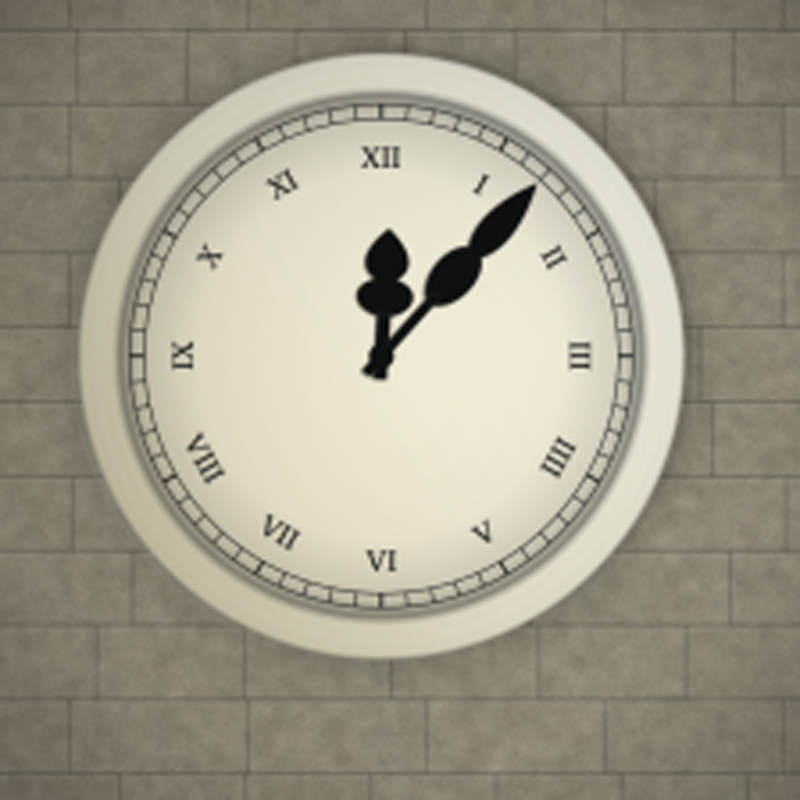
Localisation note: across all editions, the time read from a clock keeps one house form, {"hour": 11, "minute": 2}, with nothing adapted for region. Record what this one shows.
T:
{"hour": 12, "minute": 7}
